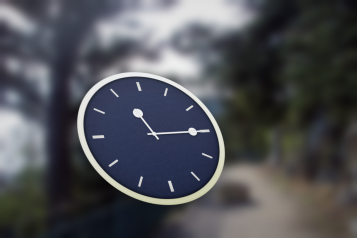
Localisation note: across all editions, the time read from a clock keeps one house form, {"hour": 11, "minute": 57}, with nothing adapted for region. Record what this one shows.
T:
{"hour": 11, "minute": 15}
